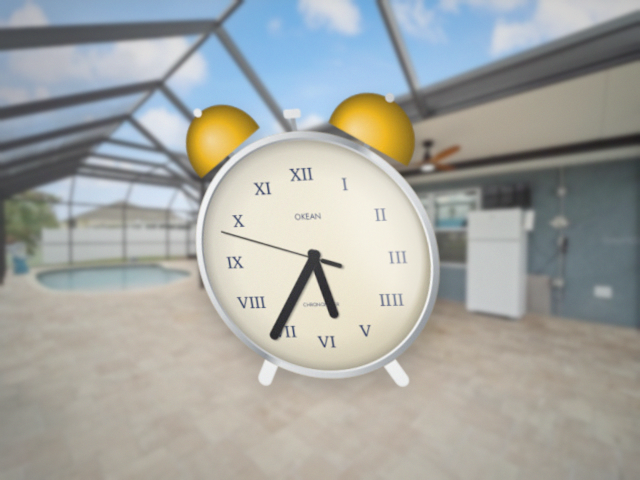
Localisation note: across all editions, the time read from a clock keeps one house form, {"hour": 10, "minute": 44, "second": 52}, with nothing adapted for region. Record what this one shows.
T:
{"hour": 5, "minute": 35, "second": 48}
